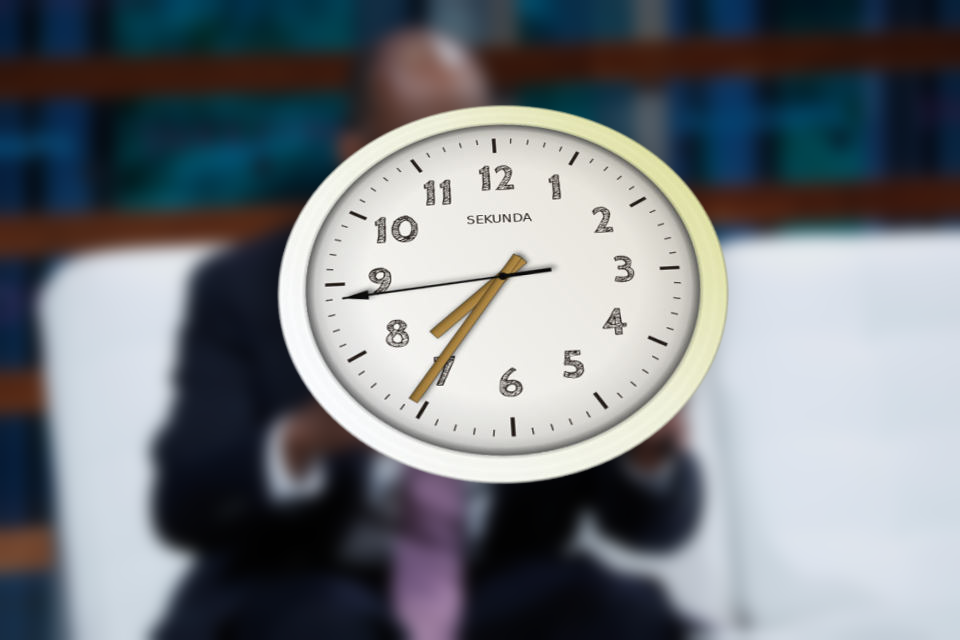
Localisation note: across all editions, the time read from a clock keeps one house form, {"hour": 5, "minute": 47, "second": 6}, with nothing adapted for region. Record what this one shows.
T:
{"hour": 7, "minute": 35, "second": 44}
